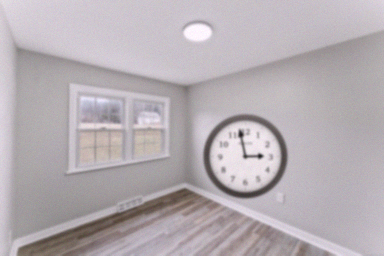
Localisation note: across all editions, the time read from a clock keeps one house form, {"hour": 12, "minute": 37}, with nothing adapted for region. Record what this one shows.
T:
{"hour": 2, "minute": 58}
